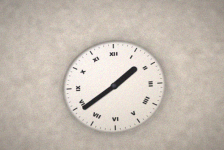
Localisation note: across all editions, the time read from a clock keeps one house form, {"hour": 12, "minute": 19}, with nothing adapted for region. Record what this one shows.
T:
{"hour": 1, "minute": 39}
